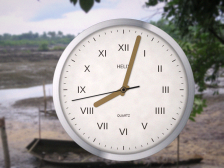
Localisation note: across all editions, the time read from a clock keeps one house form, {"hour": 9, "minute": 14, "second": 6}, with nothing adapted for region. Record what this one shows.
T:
{"hour": 8, "minute": 2, "second": 43}
